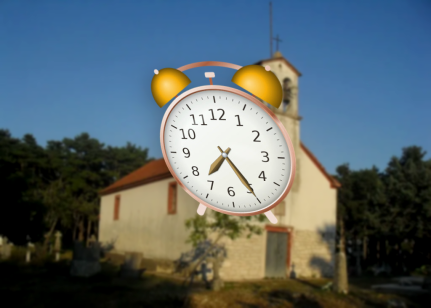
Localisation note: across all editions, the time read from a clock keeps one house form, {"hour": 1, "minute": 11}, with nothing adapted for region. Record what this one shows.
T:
{"hour": 7, "minute": 25}
